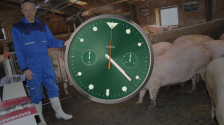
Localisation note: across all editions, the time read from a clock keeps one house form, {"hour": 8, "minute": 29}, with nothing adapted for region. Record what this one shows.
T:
{"hour": 4, "minute": 22}
